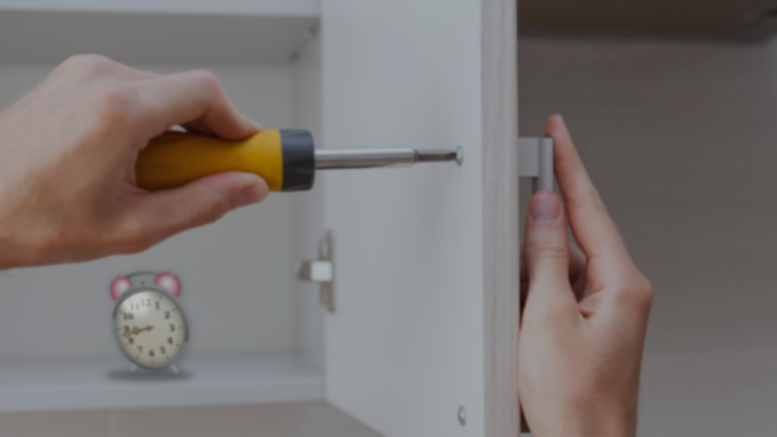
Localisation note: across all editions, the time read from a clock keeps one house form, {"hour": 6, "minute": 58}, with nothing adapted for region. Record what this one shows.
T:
{"hour": 8, "minute": 43}
